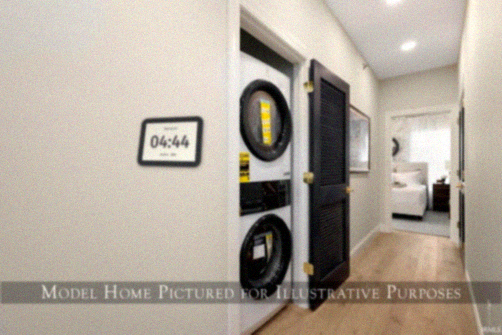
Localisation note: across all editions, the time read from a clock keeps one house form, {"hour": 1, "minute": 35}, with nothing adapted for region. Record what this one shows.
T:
{"hour": 4, "minute": 44}
